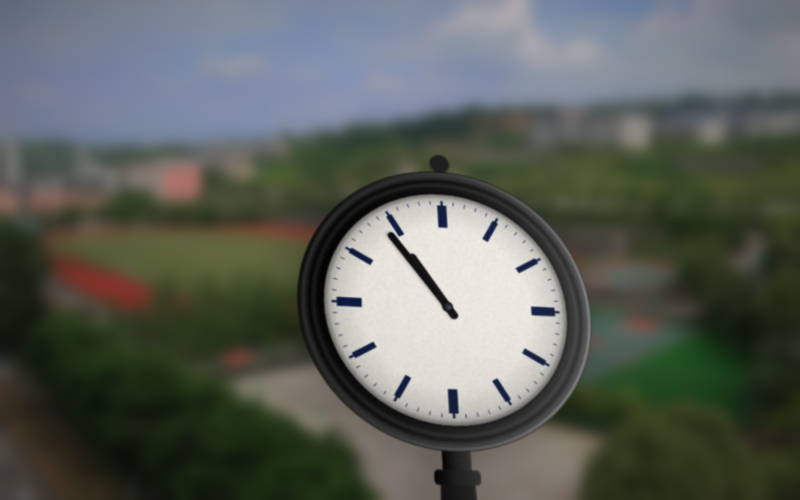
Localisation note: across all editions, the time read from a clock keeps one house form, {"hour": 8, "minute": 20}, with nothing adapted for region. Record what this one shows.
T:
{"hour": 10, "minute": 54}
